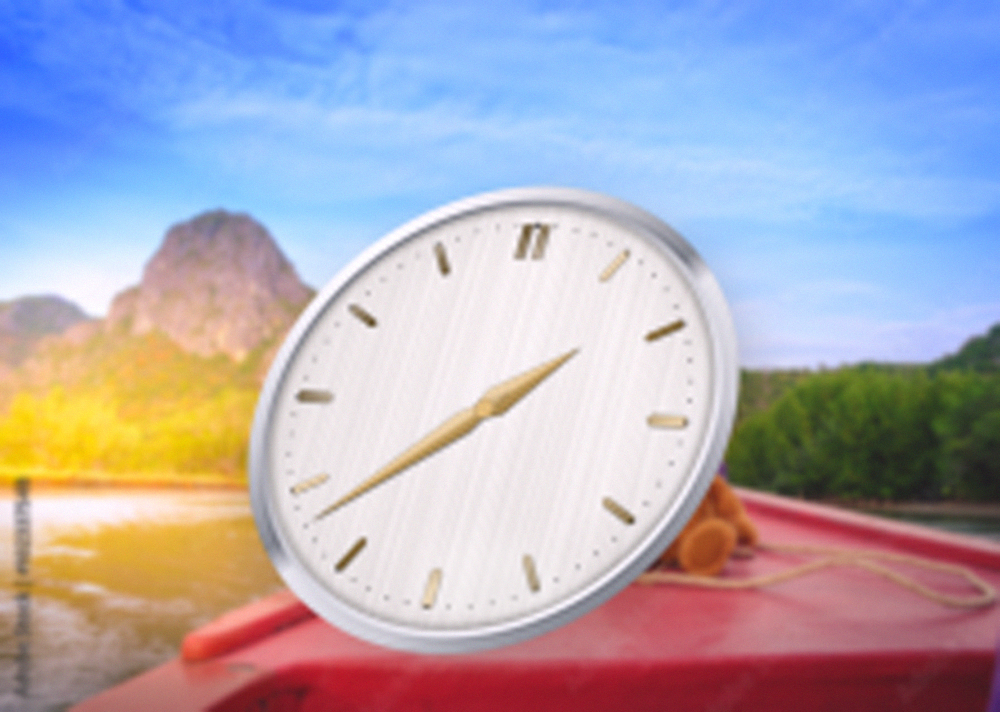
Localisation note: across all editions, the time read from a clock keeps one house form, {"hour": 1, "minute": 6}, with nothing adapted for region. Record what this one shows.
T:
{"hour": 1, "minute": 38}
